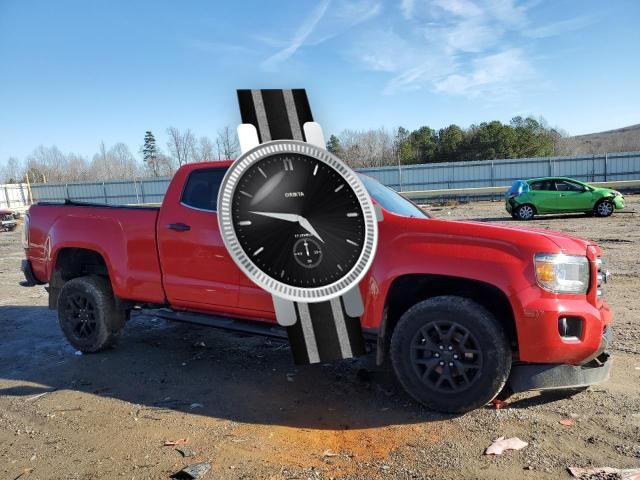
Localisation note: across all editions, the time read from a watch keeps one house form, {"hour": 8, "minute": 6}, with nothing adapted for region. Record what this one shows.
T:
{"hour": 4, "minute": 47}
